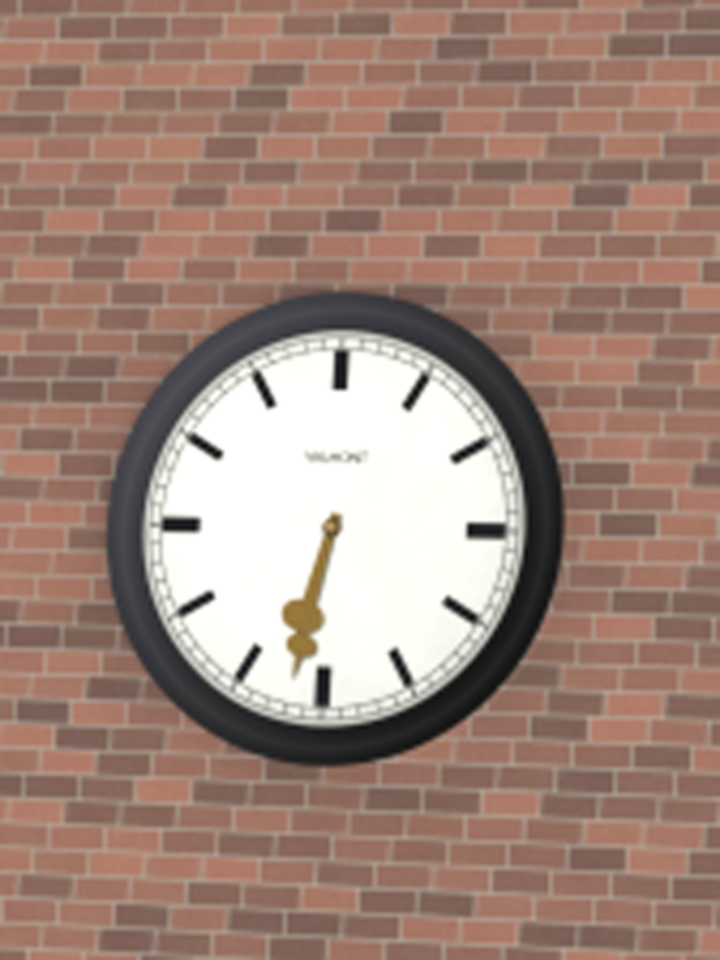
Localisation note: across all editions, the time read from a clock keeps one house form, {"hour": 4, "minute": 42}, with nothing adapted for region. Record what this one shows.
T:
{"hour": 6, "minute": 32}
